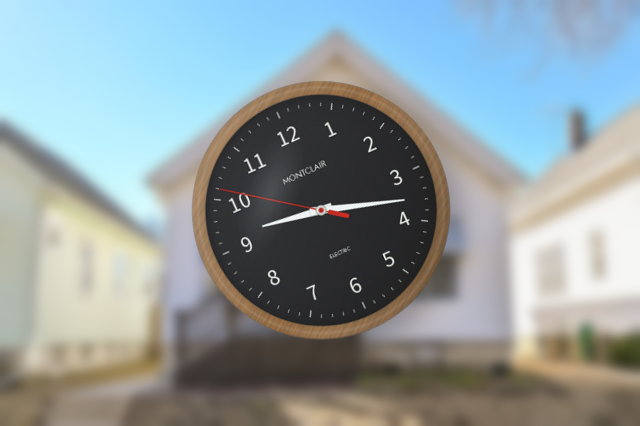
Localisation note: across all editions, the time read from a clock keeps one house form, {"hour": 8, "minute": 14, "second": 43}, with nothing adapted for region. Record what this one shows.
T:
{"hour": 9, "minute": 17, "second": 51}
